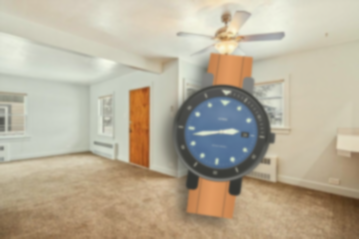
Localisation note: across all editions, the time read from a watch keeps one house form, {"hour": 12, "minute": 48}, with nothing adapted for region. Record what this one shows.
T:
{"hour": 2, "minute": 43}
